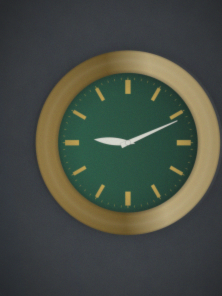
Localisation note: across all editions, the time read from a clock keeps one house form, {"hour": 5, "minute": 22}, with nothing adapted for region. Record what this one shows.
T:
{"hour": 9, "minute": 11}
